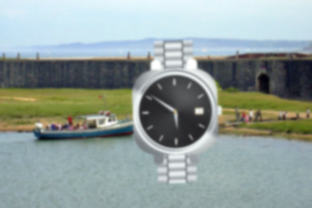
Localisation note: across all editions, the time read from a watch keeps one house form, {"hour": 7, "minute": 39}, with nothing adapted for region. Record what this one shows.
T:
{"hour": 5, "minute": 51}
